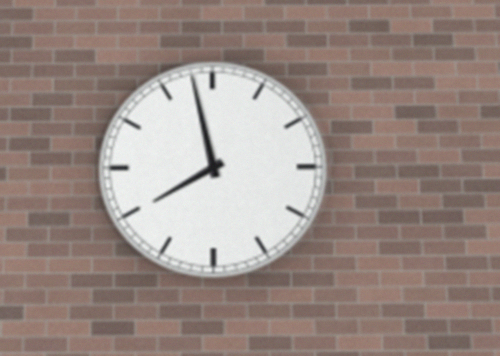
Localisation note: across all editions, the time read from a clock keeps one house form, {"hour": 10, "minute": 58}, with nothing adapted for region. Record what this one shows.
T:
{"hour": 7, "minute": 58}
